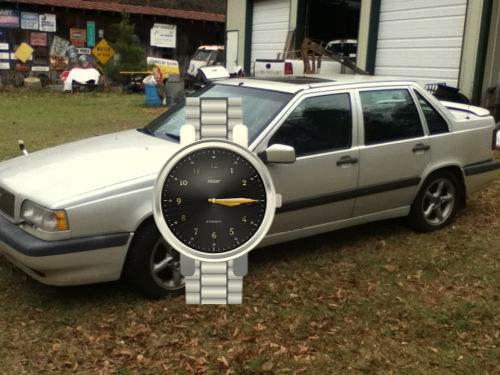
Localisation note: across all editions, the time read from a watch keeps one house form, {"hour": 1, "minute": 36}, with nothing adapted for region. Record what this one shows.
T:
{"hour": 3, "minute": 15}
